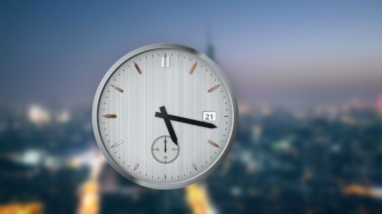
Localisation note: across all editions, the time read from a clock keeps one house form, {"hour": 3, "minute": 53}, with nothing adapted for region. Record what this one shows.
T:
{"hour": 5, "minute": 17}
